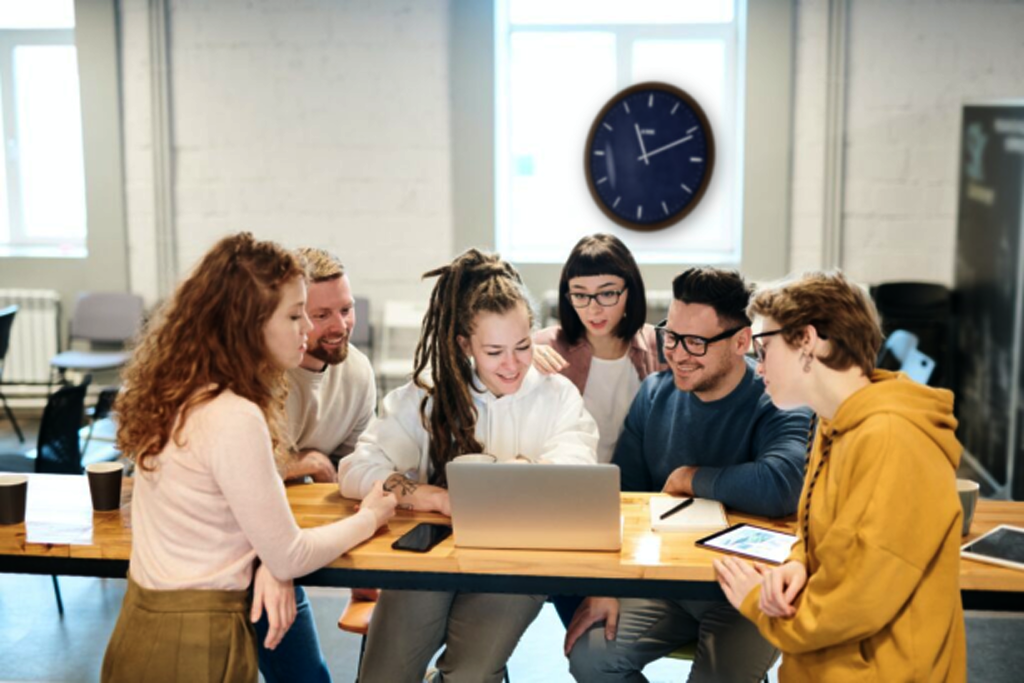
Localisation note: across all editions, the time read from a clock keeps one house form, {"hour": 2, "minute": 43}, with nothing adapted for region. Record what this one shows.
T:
{"hour": 11, "minute": 11}
